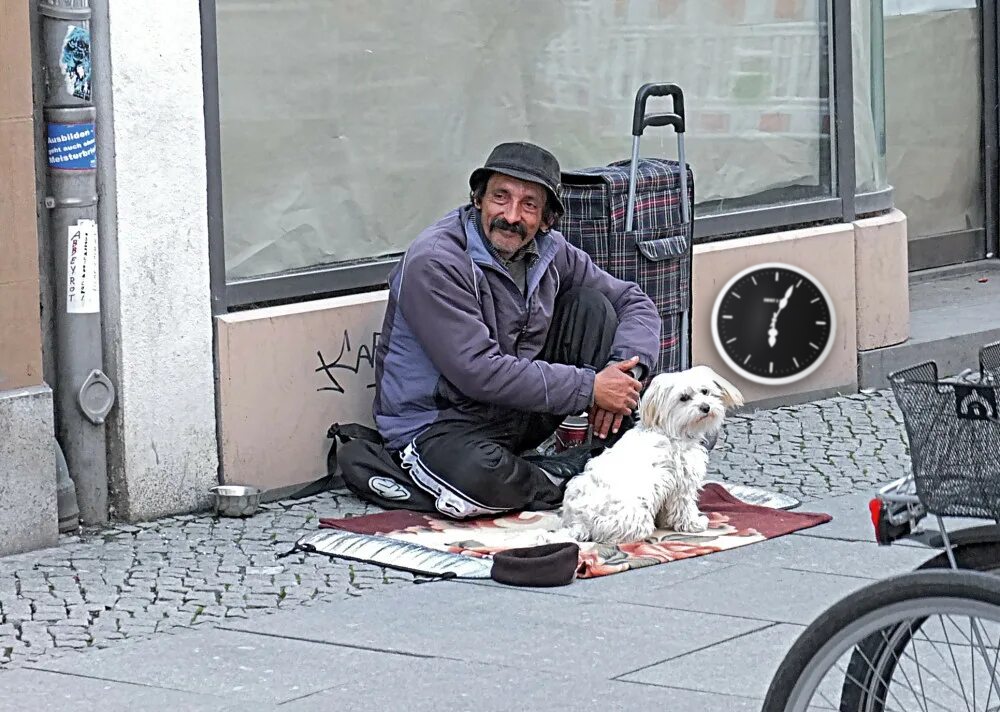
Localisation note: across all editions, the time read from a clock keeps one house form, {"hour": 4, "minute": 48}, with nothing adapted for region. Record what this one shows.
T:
{"hour": 6, "minute": 4}
